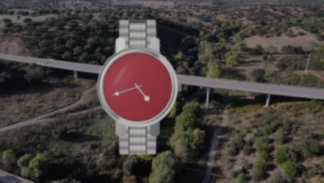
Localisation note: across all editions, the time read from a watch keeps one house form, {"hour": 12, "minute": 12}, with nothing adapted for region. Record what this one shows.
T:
{"hour": 4, "minute": 42}
